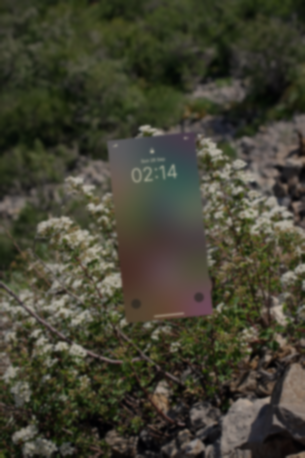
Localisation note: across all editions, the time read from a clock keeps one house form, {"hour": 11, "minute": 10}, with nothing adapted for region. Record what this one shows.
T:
{"hour": 2, "minute": 14}
